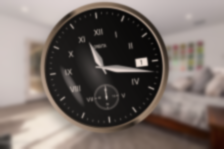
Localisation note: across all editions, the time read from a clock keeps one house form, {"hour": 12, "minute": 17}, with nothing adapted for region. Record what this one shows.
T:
{"hour": 11, "minute": 17}
